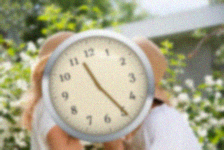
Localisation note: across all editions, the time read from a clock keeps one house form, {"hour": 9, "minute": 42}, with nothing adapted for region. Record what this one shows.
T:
{"hour": 11, "minute": 25}
